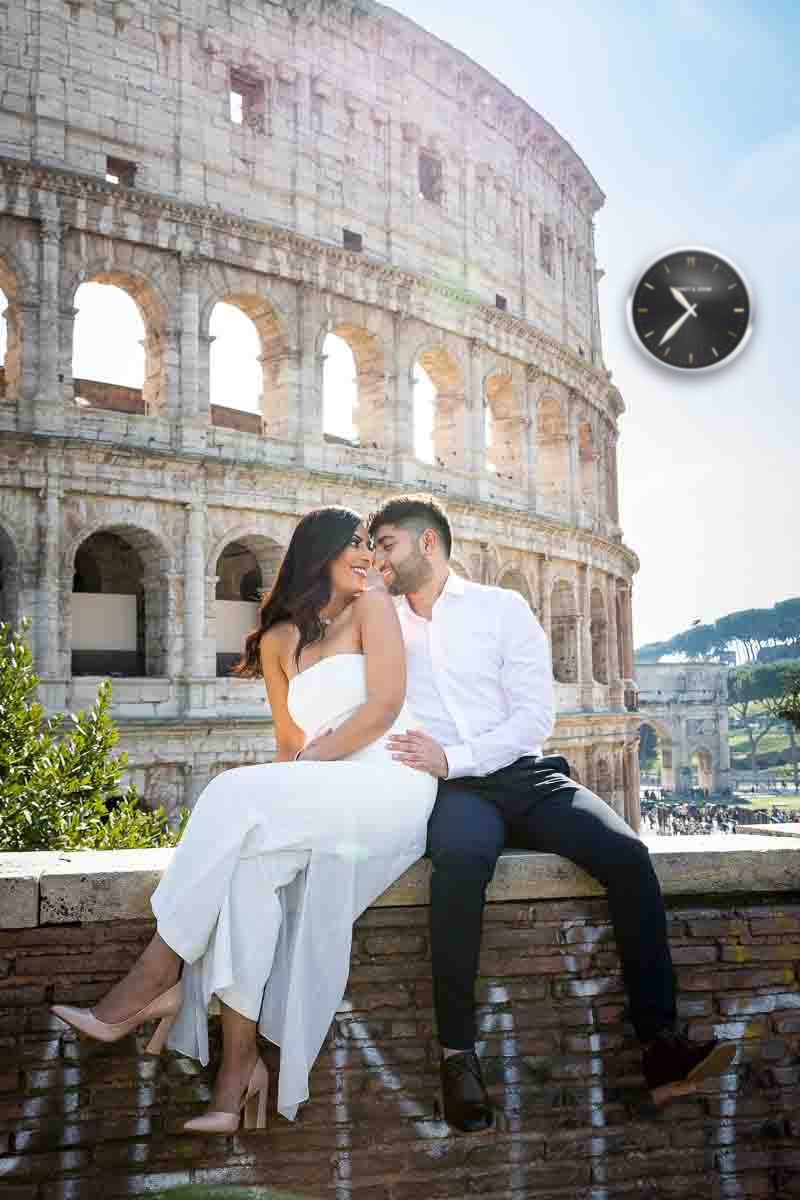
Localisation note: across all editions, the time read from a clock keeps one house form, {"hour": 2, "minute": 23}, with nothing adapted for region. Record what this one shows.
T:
{"hour": 10, "minute": 37}
